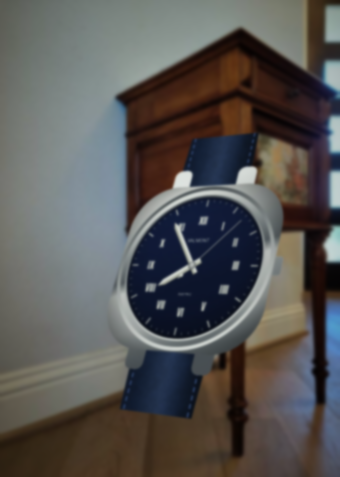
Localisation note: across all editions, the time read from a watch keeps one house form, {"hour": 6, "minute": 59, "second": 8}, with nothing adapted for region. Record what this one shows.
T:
{"hour": 7, "minute": 54, "second": 7}
